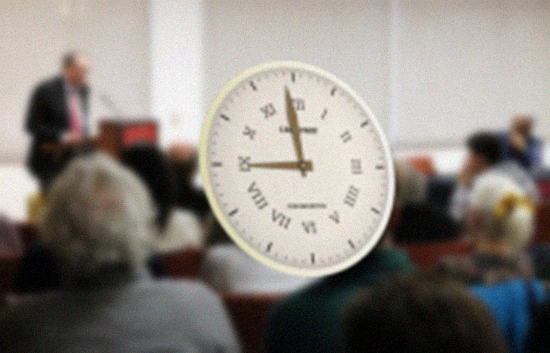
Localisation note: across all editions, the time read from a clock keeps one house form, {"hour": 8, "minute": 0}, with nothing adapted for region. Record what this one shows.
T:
{"hour": 8, "minute": 59}
